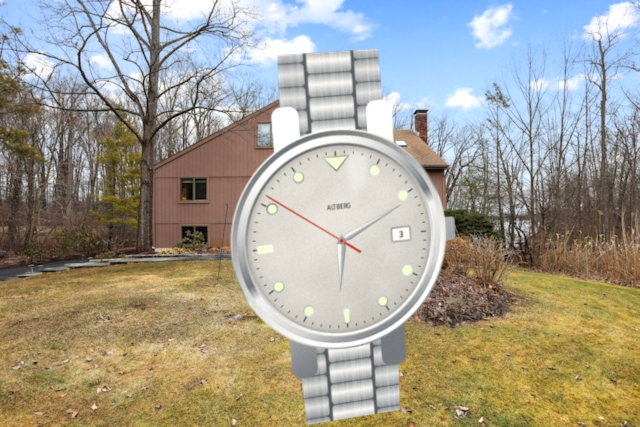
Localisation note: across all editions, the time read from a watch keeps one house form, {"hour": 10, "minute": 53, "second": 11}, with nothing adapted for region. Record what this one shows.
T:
{"hour": 6, "minute": 10, "second": 51}
